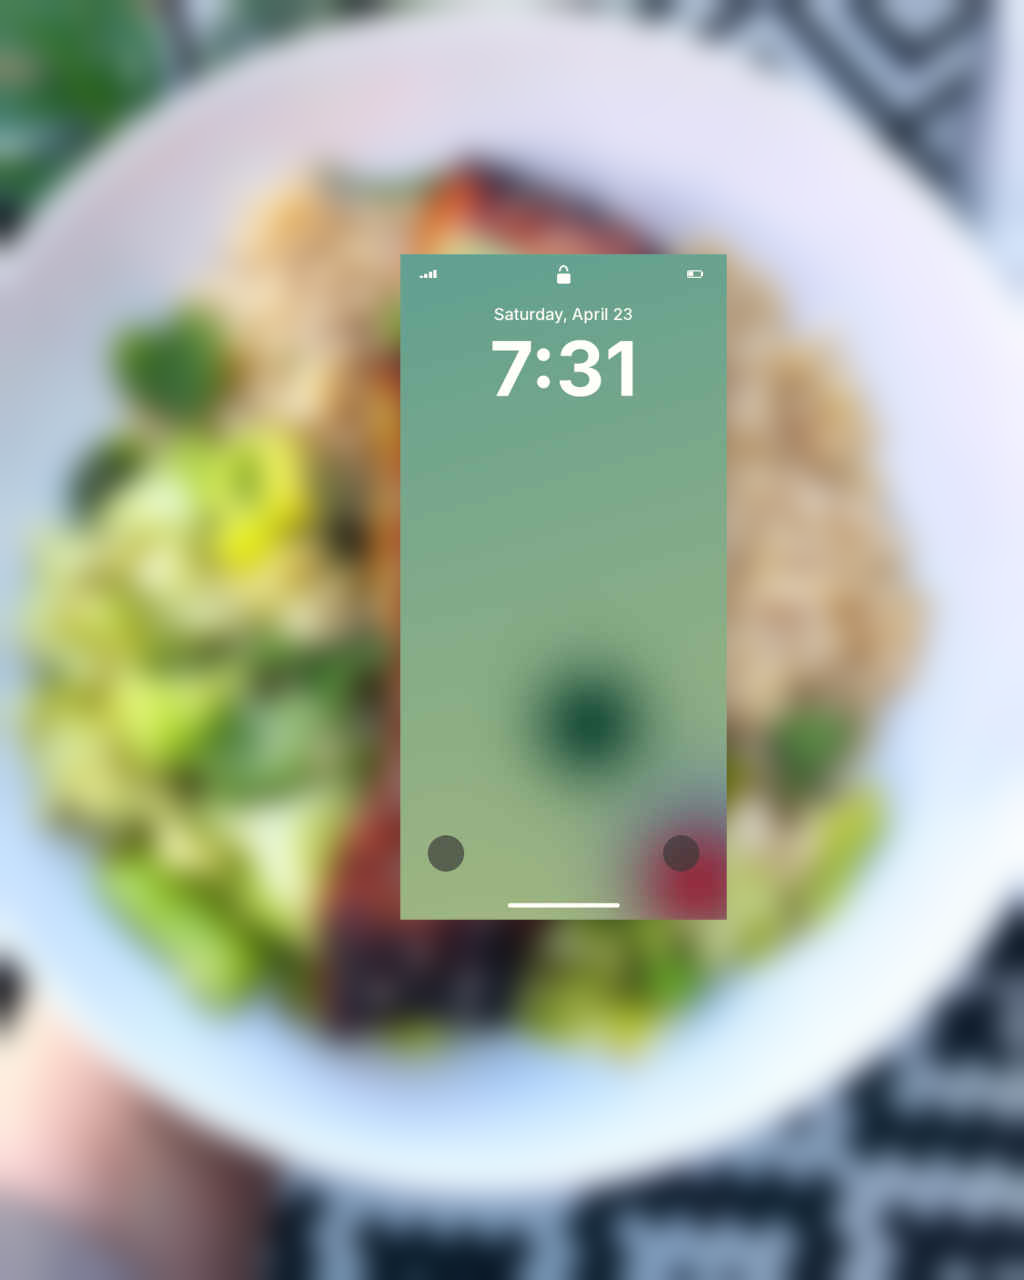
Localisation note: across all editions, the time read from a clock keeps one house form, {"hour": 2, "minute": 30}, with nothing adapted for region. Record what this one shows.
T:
{"hour": 7, "minute": 31}
